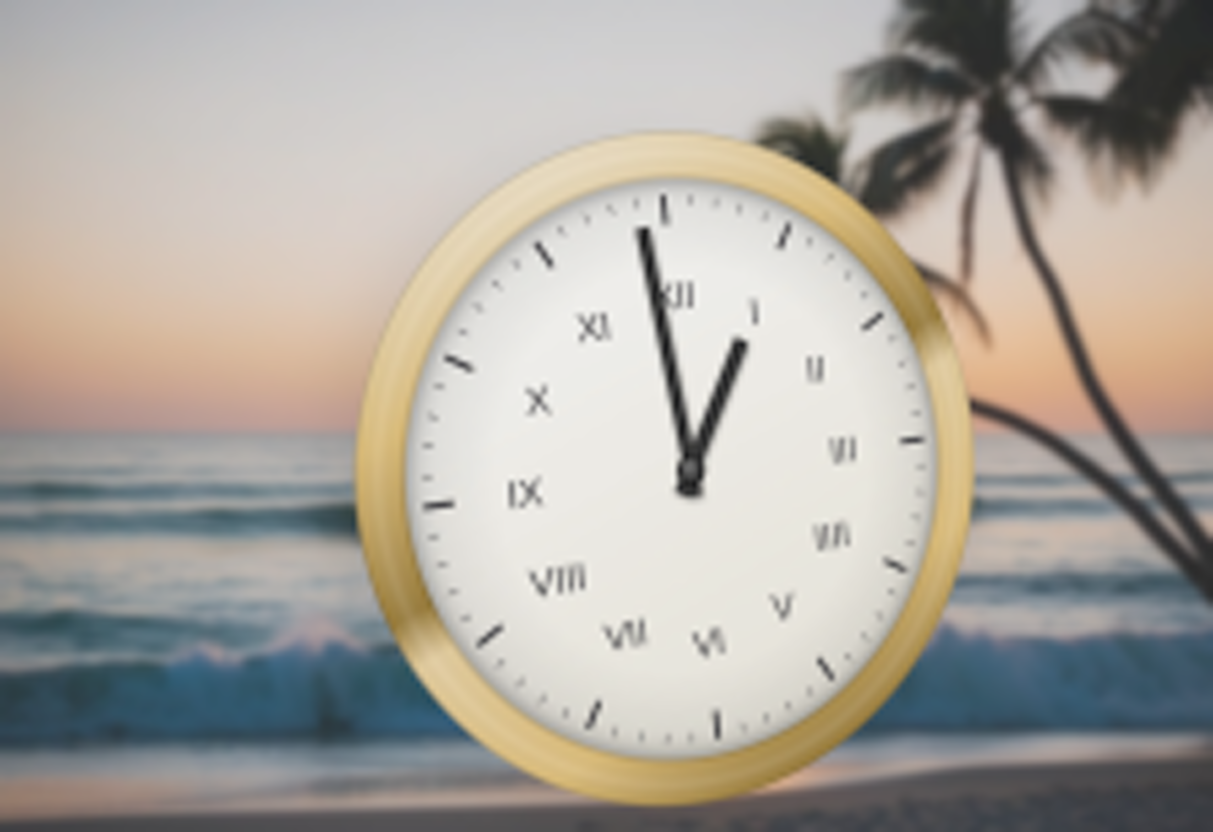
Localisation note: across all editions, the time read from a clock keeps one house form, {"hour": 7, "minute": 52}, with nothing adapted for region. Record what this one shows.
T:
{"hour": 12, "minute": 59}
